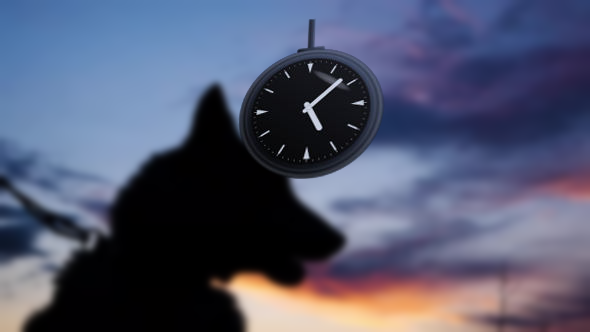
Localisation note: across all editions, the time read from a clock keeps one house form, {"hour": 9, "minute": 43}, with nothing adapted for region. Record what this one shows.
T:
{"hour": 5, "minute": 8}
